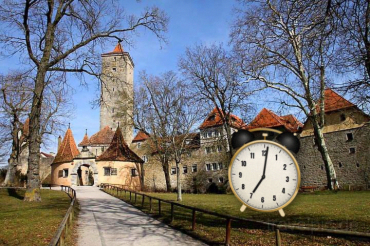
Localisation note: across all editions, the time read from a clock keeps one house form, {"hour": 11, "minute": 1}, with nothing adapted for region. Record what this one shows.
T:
{"hour": 7, "minute": 1}
